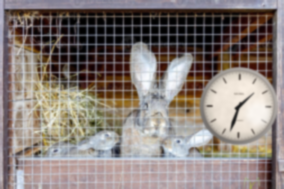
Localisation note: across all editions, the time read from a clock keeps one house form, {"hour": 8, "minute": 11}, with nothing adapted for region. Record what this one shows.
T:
{"hour": 1, "minute": 33}
